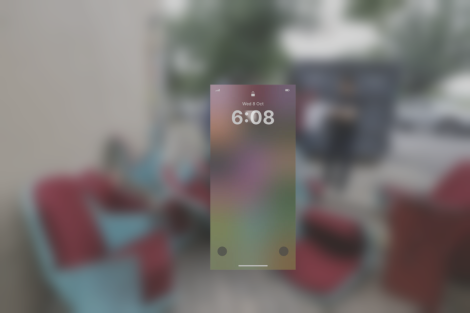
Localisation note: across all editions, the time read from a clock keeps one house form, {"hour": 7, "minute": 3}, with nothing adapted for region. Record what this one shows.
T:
{"hour": 6, "minute": 8}
